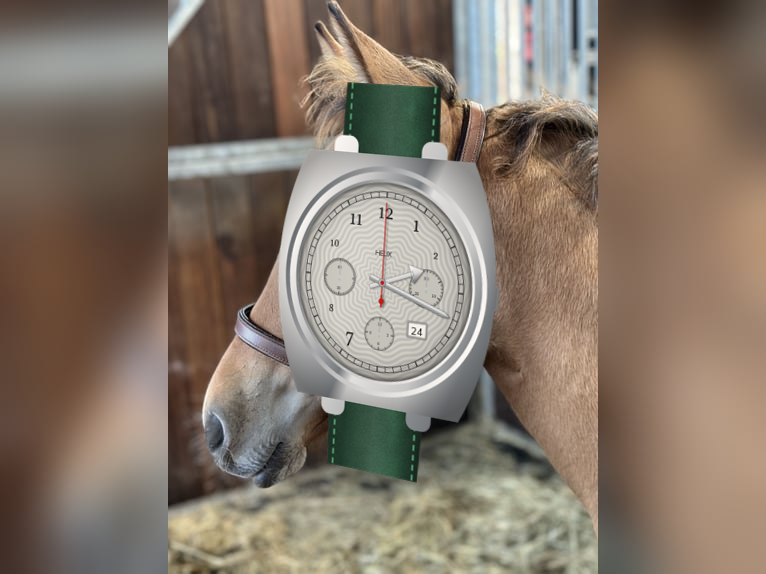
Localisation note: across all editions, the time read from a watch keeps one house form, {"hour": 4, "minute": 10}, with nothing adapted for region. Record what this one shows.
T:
{"hour": 2, "minute": 18}
